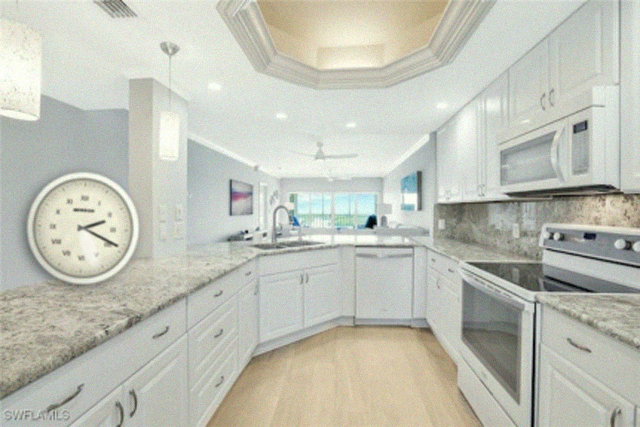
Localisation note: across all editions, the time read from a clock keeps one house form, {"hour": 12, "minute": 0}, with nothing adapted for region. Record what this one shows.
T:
{"hour": 2, "minute": 19}
